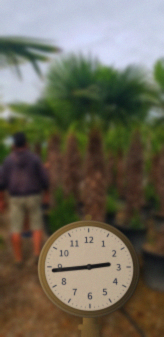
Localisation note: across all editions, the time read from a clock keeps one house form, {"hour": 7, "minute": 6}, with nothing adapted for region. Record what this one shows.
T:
{"hour": 2, "minute": 44}
